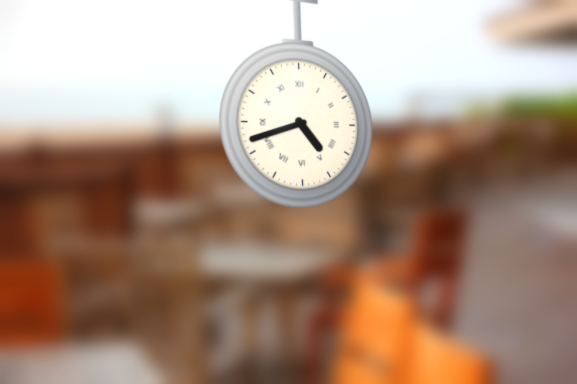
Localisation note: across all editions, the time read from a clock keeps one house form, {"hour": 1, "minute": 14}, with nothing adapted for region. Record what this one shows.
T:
{"hour": 4, "minute": 42}
